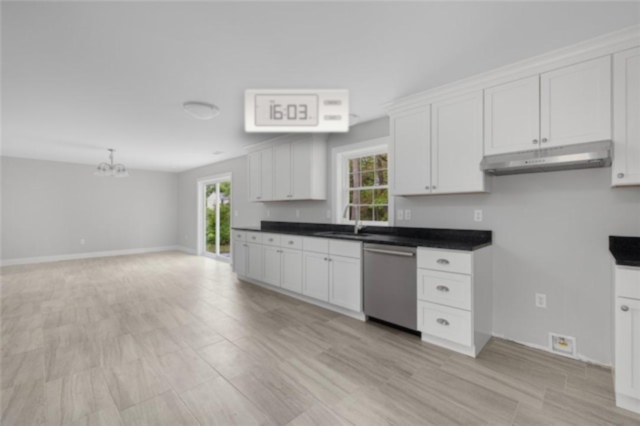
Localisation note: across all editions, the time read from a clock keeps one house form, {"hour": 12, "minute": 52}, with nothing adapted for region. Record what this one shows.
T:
{"hour": 16, "minute": 3}
